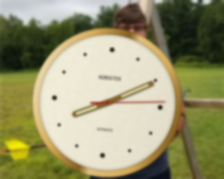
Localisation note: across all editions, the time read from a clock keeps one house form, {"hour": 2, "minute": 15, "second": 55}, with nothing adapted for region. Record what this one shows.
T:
{"hour": 8, "minute": 10, "second": 14}
